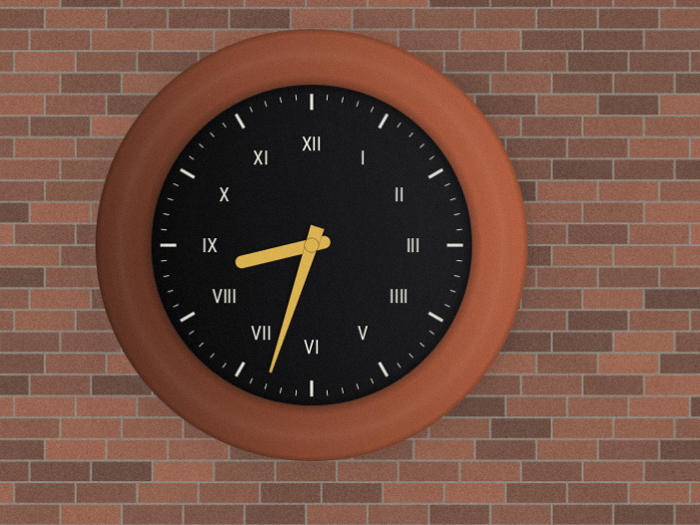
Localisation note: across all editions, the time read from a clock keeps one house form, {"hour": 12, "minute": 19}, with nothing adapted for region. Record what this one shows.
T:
{"hour": 8, "minute": 33}
